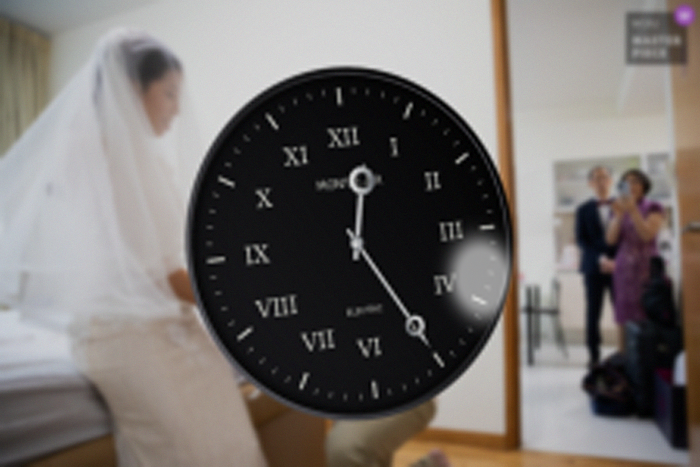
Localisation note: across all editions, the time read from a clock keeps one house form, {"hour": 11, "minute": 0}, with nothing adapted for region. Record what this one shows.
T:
{"hour": 12, "minute": 25}
